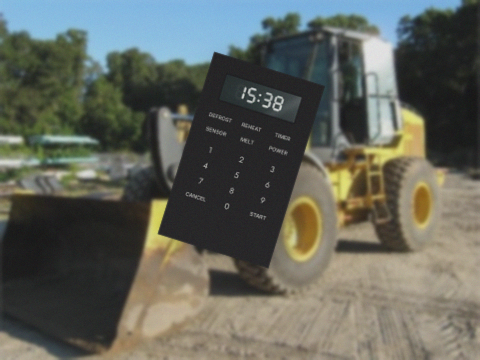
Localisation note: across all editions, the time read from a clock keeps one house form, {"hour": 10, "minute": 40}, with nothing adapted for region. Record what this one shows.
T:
{"hour": 15, "minute": 38}
